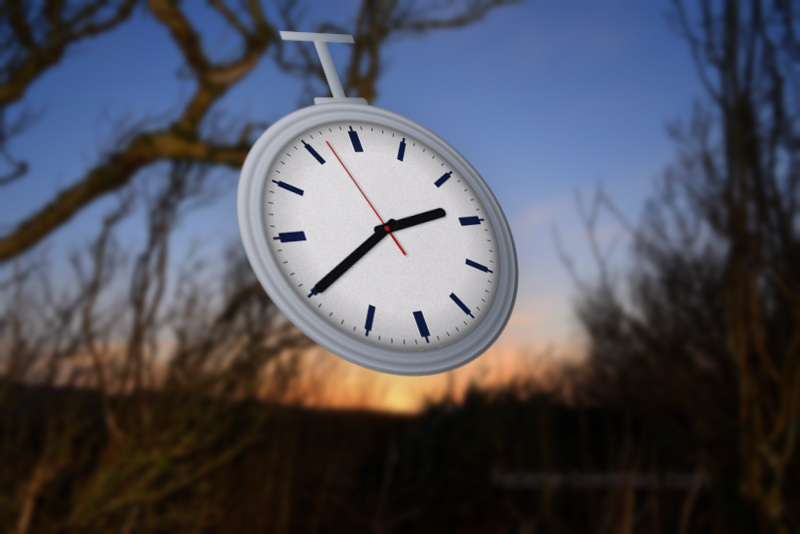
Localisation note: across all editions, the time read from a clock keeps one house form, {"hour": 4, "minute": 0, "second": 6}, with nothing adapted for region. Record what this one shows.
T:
{"hour": 2, "minute": 39, "second": 57}
